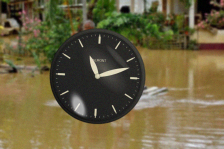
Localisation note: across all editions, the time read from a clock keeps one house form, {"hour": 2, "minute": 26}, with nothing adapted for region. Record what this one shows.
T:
{"hour": 11, "minute": 12}
